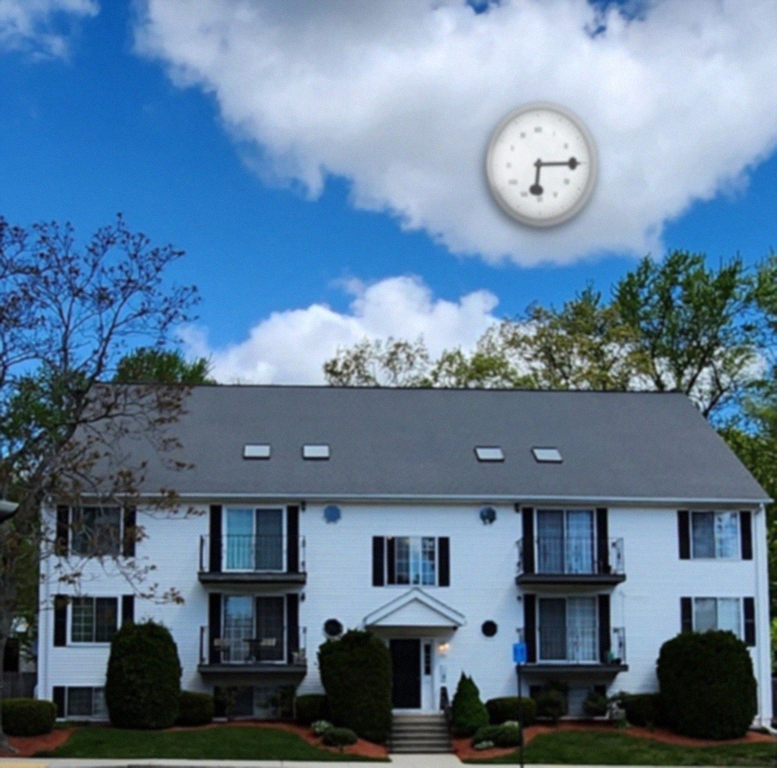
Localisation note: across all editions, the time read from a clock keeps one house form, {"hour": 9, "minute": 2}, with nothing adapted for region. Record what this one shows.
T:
{"hour": 6, "minute": 15}
